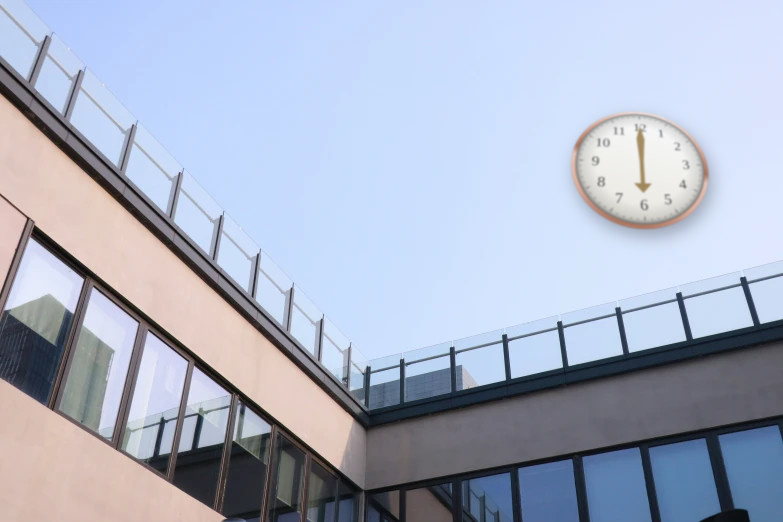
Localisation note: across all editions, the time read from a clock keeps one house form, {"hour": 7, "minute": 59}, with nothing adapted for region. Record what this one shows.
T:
{"hour": 6, "minute": 0}
